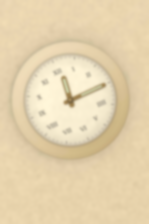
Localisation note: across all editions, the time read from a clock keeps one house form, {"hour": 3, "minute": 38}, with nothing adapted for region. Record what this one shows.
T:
{"hour": 12, "minute": 15}
